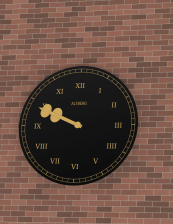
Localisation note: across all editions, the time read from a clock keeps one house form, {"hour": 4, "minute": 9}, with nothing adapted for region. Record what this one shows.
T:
{"hour": 9, "minute": 49}
